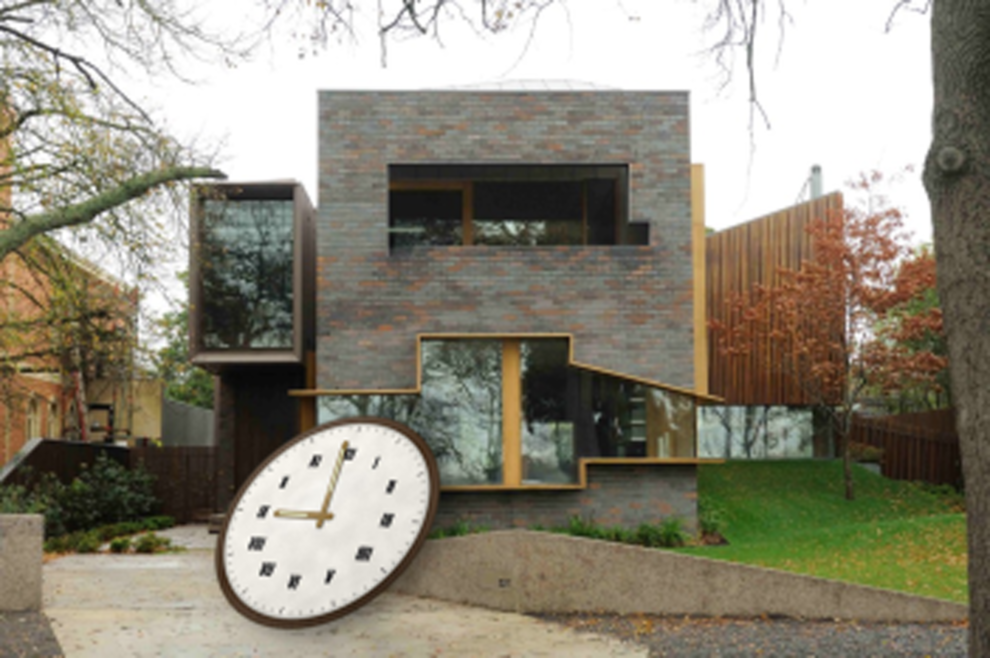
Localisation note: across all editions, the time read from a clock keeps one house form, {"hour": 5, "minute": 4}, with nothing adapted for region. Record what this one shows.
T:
{"hour": 8, "minute": 59}
